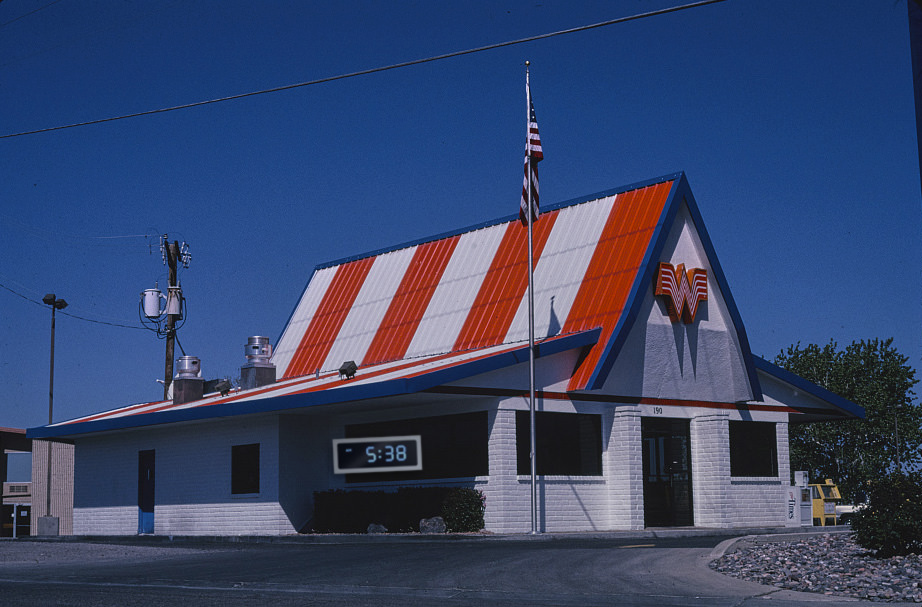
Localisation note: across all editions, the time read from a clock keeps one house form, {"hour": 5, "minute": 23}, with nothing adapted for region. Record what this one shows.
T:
{"hour": 5, "minute": 38}
